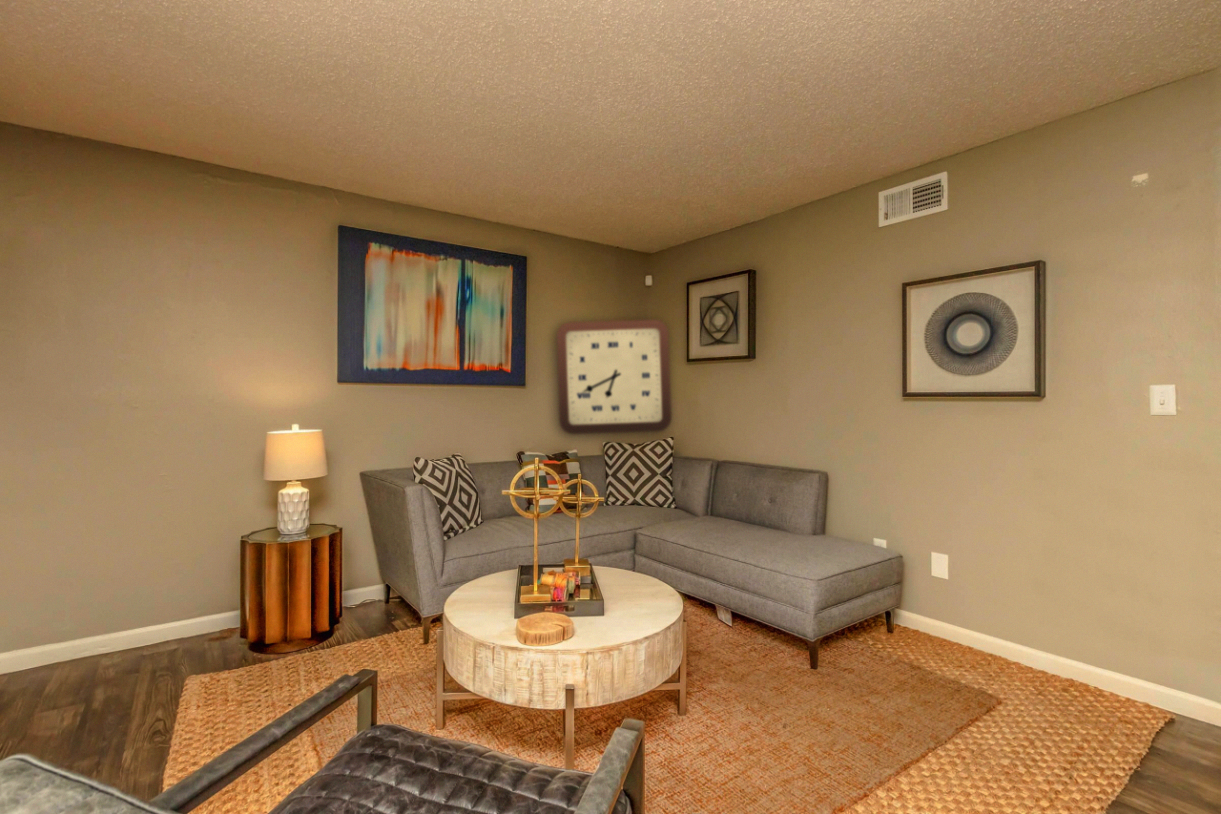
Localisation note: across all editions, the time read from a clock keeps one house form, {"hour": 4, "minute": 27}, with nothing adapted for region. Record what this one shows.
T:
{"hour": 6, "minute": 41}
